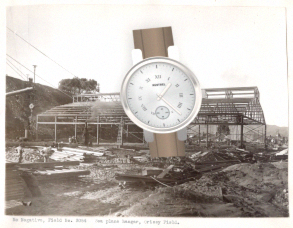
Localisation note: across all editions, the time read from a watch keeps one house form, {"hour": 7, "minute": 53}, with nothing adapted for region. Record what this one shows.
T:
{"hour": 1, "minute": 23}
